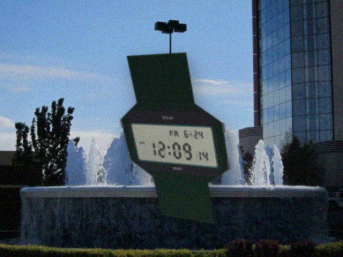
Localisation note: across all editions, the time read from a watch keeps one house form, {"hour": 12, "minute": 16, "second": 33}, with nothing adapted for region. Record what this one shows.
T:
{"hour": 12, "minute": 9, "second": 14}
